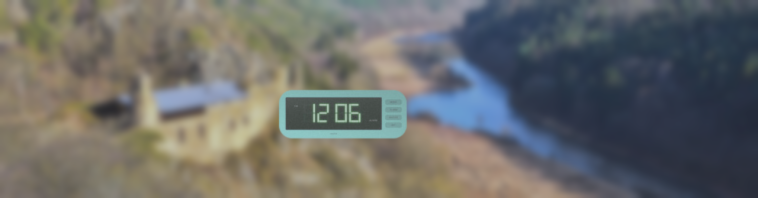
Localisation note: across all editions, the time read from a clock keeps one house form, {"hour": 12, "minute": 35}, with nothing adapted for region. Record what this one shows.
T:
{"hour": 12, "minute": 6}
